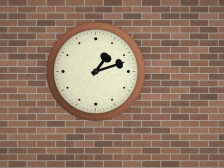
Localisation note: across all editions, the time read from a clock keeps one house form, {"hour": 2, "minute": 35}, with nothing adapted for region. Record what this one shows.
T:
{"hour": 1, "minute": 12}
